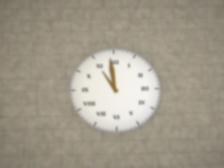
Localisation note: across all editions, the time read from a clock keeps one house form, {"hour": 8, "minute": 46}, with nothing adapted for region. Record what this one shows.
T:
{"hour": 10, "minute": 59}
